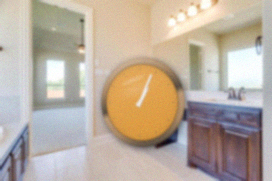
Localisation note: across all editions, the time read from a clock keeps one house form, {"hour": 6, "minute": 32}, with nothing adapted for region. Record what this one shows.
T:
{"hour": 1, "minute": 4}
